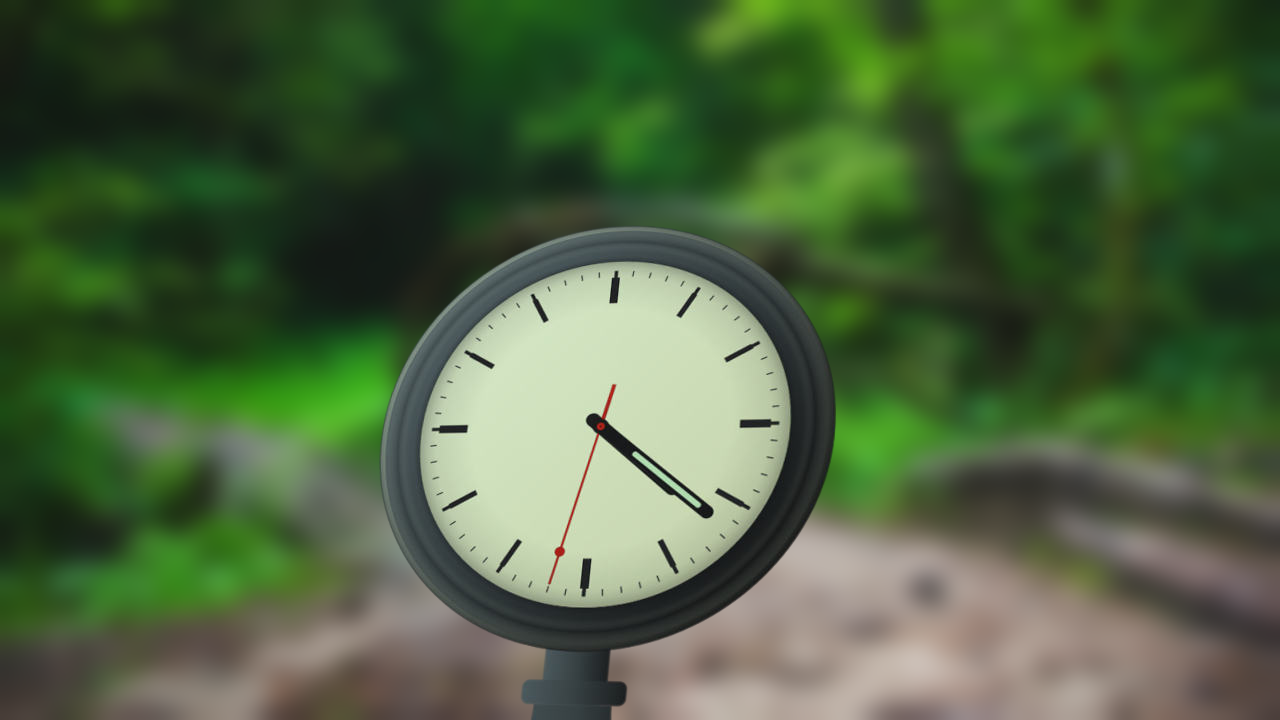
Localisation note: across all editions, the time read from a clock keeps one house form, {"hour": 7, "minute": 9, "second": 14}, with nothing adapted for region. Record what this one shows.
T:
{"hour": 4, "minute": 21, "second": 32}
